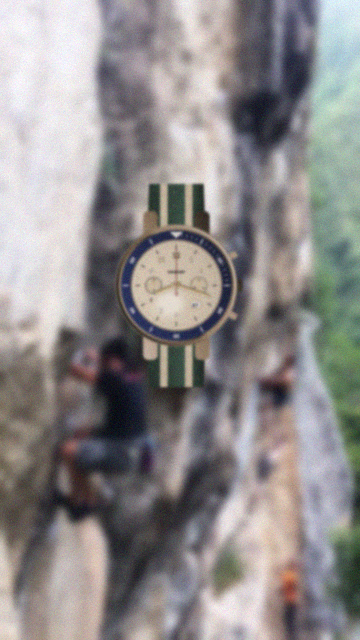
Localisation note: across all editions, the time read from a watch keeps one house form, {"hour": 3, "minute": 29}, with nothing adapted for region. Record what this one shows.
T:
{"hour": 8, "minute": 18}
